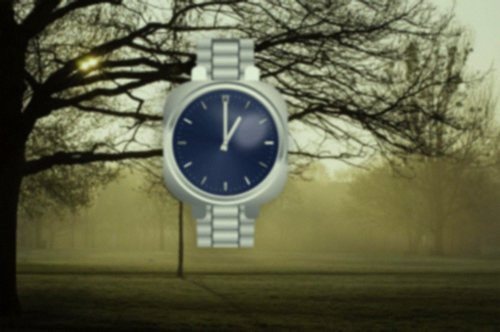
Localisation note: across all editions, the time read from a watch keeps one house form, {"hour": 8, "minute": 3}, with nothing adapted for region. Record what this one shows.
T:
{"hour": 1, "minute": 0}
